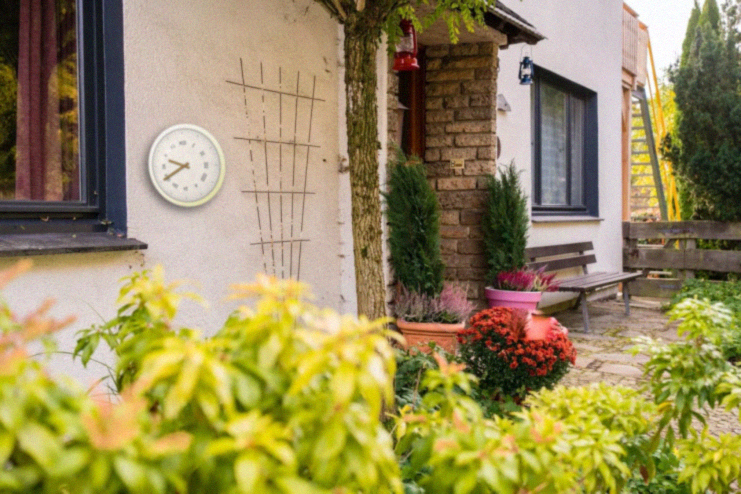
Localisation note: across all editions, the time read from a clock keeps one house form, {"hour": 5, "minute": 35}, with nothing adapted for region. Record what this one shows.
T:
{"hour": 9, "minute": 40}
